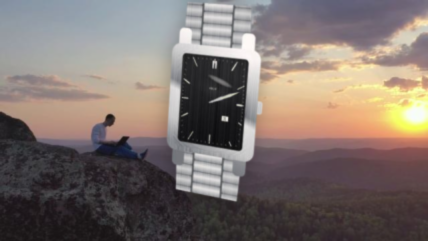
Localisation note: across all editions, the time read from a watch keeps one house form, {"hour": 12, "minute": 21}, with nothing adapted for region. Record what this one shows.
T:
{"hour": 2, "minute": 11}
